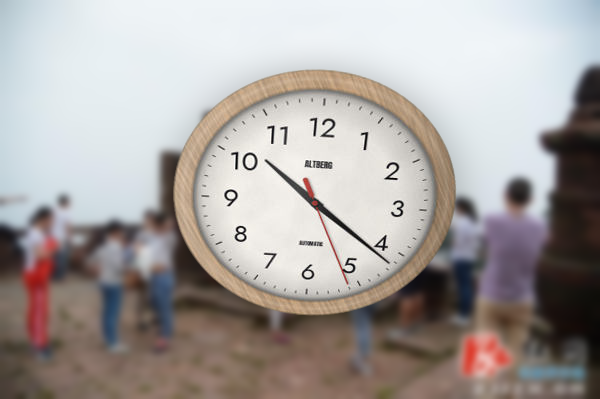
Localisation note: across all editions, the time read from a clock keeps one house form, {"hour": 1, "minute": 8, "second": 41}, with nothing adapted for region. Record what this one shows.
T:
{"hour": 10, "minute": 21, "second": 26}
